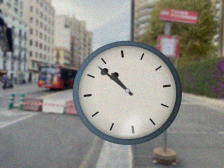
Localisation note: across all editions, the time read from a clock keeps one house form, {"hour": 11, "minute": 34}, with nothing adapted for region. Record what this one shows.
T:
{"hour": 10, "minute": 53}
